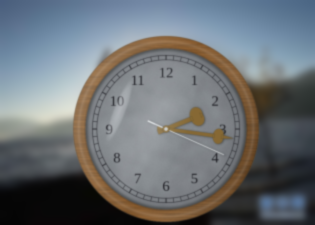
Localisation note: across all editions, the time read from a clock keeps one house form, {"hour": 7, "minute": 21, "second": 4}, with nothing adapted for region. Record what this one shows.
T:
{"hour": 2, "minute": 16, "second": 19}
